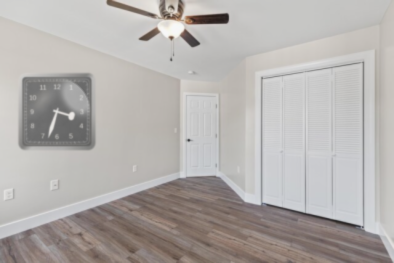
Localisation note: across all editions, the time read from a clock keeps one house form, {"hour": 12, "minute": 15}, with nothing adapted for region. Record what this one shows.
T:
{"hour": 3, "minute": 33}
